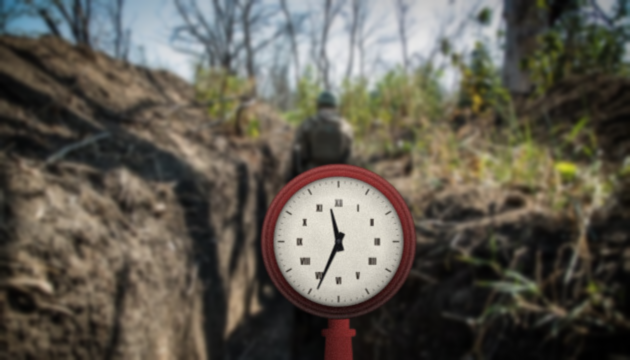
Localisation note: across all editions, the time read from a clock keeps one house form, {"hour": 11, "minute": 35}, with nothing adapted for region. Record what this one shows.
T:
{"hour": 11, "minute": 34}
